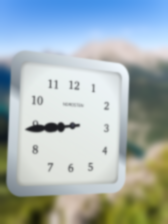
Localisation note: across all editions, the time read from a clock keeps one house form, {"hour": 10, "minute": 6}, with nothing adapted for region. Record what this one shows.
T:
{"hour": 8, "minute": 44}
